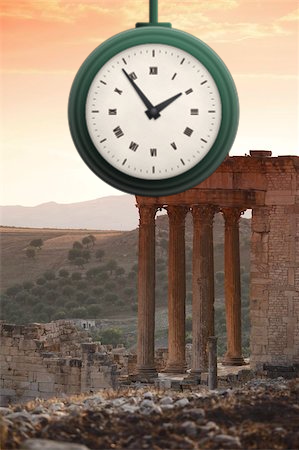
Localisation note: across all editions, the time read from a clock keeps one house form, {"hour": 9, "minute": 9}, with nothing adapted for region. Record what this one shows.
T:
{"hour": 1, "minute": 54}
